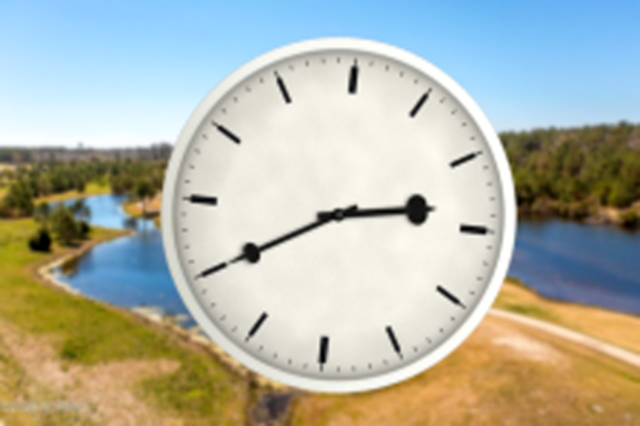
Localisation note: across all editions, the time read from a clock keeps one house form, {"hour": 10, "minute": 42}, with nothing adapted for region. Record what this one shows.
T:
{"hour": 2, "minute": 40}
